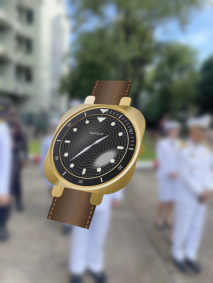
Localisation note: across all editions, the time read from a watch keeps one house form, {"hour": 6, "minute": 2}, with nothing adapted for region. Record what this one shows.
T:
{"hour": 1, "minute": 37}
